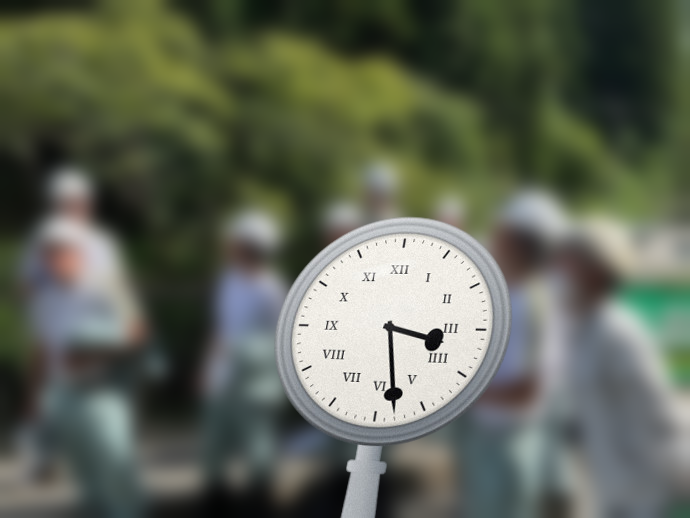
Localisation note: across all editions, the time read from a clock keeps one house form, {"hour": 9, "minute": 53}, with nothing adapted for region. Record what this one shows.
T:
{"hour": 3, "minute": 28}
